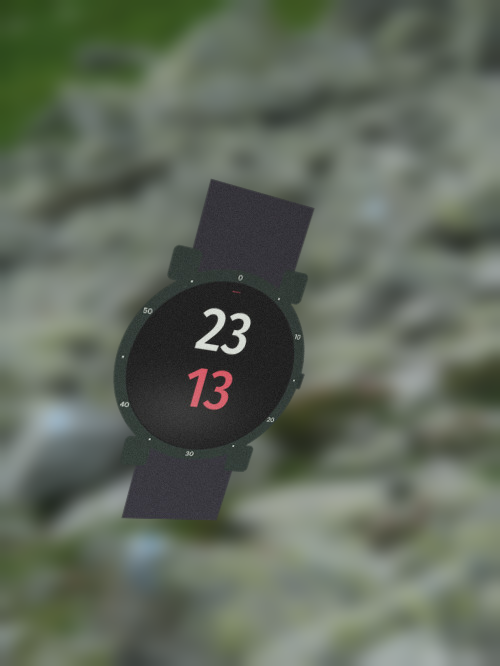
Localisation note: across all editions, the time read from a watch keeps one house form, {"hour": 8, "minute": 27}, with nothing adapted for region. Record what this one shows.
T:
{"hour": 23, "minute": 13}
